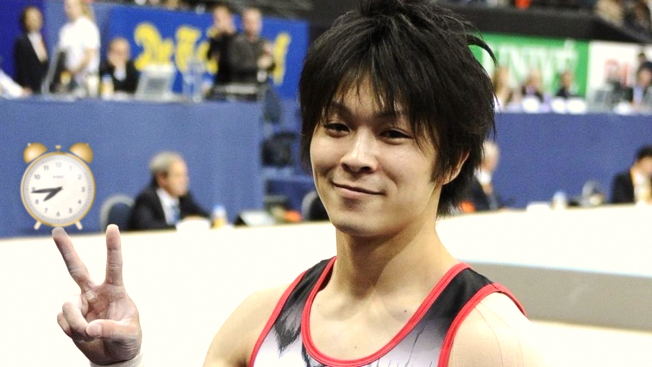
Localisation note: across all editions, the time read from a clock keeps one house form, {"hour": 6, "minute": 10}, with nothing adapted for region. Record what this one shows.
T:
{"hour": 7, "minute": 44}
